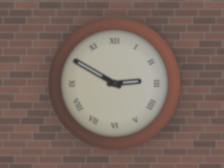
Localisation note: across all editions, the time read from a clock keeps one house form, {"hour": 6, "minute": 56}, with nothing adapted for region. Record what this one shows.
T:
{"hour": 2, "minute": 50}
